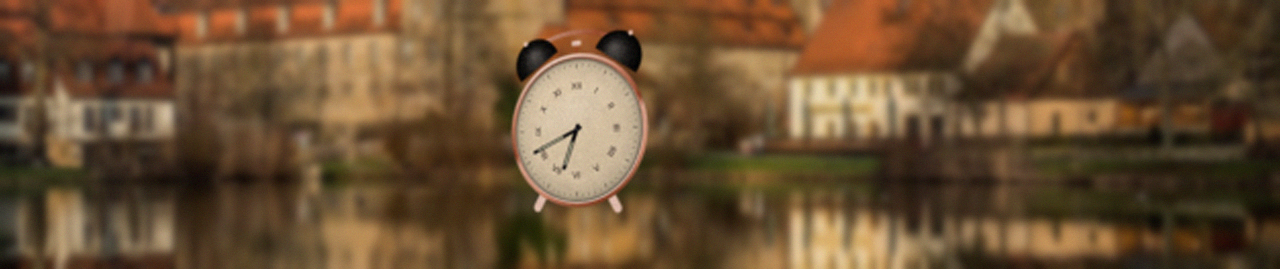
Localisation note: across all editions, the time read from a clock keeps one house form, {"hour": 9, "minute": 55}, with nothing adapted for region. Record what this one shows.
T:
{"hour": 6, "minute": 41}
